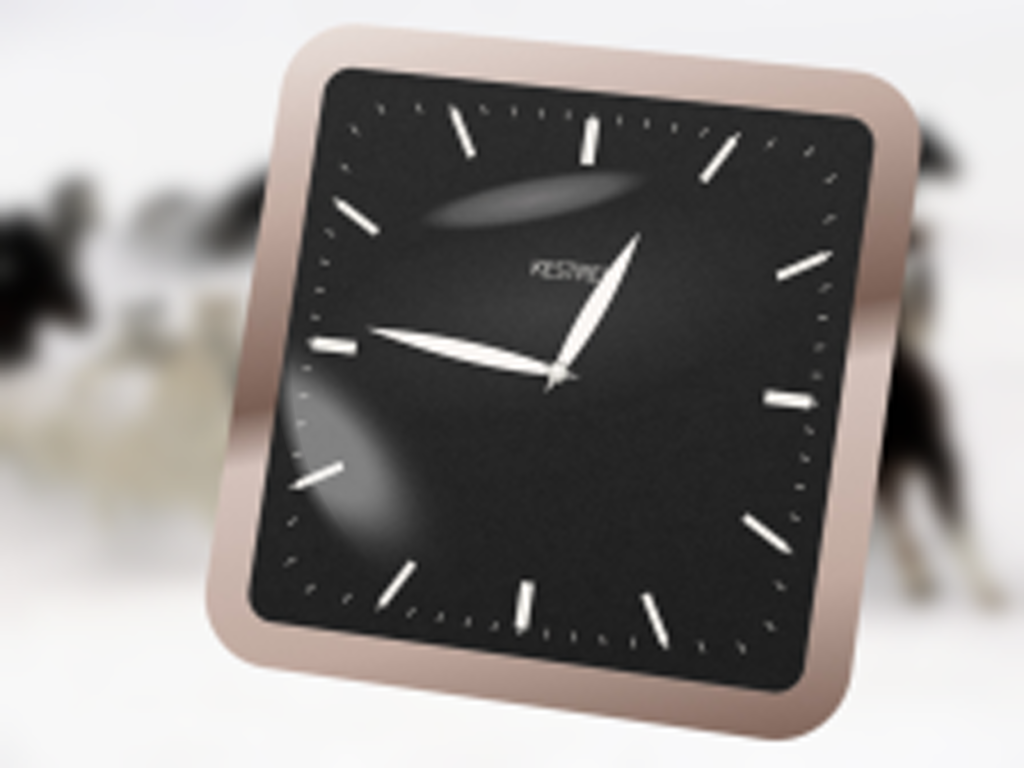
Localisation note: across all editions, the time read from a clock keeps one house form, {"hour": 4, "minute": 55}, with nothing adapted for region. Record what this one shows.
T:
{"hour": 12, "minute": 46}
